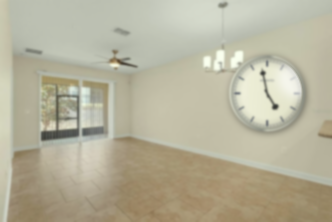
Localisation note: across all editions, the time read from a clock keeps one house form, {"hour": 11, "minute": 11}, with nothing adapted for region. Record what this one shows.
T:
{"hour": 4, "minute": 58}
